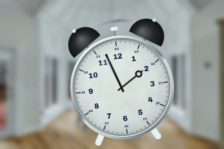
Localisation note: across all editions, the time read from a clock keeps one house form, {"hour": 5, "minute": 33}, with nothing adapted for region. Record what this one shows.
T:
{"hour": 1, "minute": 57}
